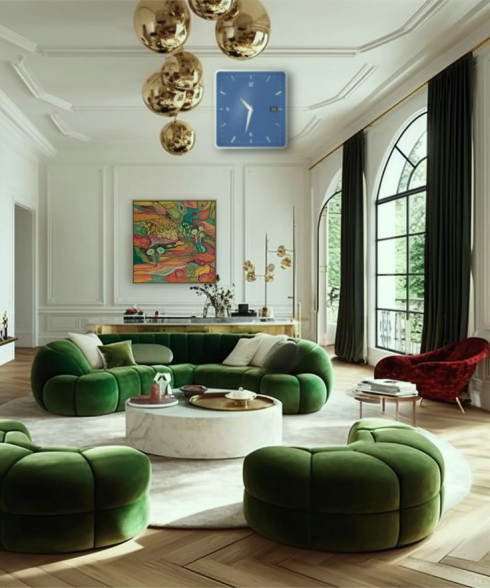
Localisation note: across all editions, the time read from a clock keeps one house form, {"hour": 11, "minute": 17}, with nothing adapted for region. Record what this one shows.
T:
{"hour": 10, "minute": 32}
